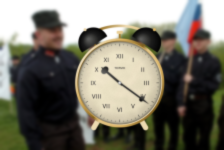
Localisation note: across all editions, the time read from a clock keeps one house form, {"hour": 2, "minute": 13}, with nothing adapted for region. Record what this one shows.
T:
{"hour": 10, "minute": 21}
